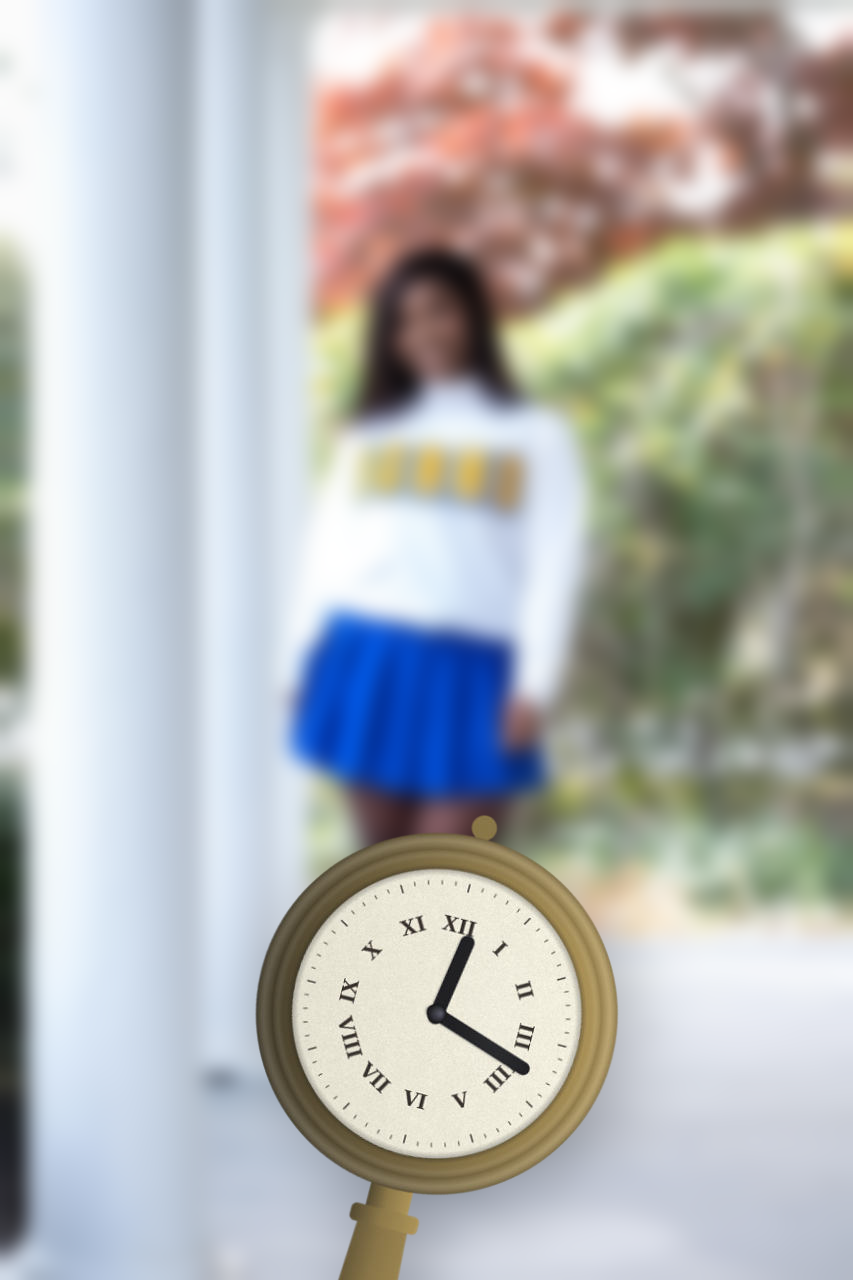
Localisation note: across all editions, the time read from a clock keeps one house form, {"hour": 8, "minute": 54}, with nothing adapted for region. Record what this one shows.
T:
{"hour": 12, "minute": 18}
